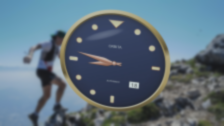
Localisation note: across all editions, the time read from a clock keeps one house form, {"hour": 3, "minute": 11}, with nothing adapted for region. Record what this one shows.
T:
{"hour": 8, "minute": 47}
